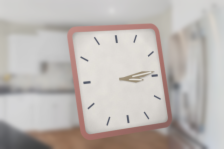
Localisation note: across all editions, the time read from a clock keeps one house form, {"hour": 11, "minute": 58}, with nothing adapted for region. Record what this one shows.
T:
{"hour": 3, "minute": 14}
